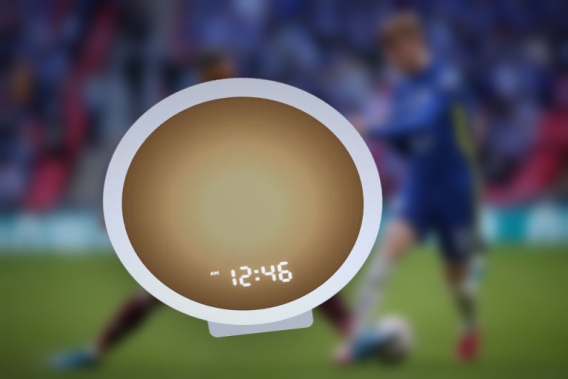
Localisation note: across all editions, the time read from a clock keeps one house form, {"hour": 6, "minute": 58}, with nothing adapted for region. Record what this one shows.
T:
{"hour": 12, "minute": 46}
